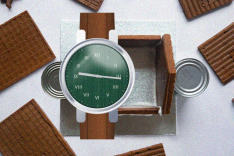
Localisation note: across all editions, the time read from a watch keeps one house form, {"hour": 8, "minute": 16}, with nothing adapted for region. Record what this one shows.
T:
{"hour": 9, "minute": 16}
